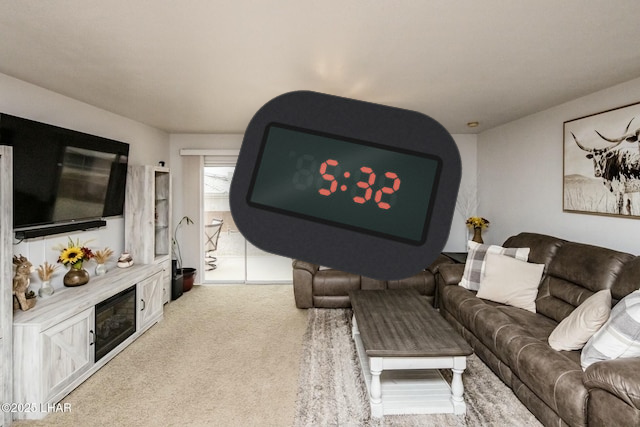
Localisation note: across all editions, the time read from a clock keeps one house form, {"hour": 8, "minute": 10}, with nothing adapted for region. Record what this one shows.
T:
{"hour": 5, "minute": 32}
